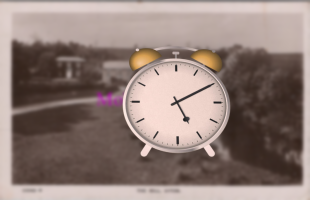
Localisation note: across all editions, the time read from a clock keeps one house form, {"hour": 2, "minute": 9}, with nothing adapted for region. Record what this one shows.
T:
{"hour": 5, "minute": 10}
